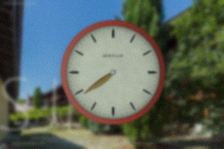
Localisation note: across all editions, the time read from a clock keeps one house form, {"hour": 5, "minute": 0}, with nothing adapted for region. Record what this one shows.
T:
{"hour": 7, "minute": 39}
